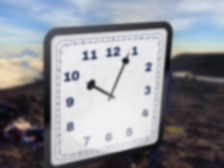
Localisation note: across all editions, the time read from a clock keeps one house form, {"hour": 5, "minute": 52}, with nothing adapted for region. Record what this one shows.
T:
{"hour": 10, "minute": 4}
